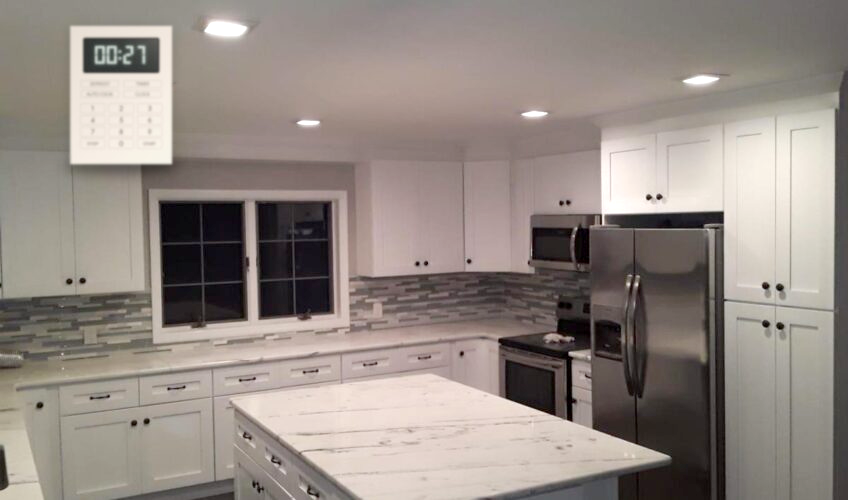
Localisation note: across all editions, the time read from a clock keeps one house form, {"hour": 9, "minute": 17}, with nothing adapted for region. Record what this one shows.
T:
{"hour": 0, "minute": 27}
